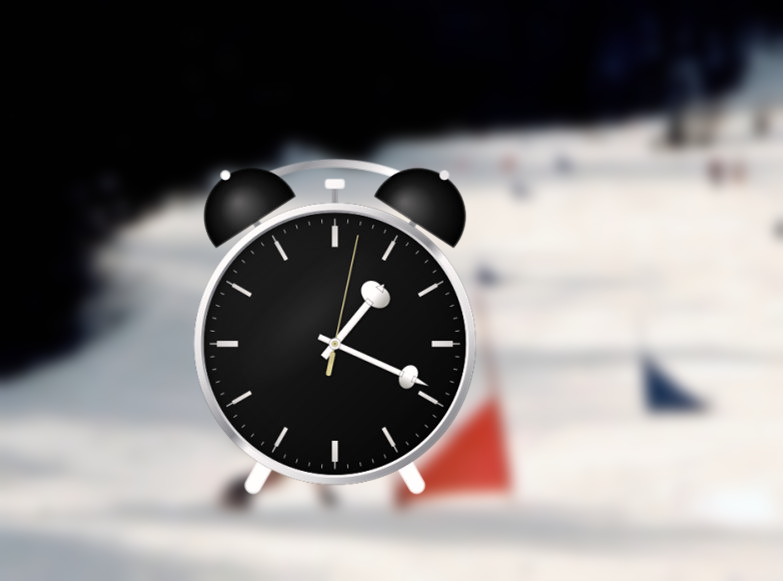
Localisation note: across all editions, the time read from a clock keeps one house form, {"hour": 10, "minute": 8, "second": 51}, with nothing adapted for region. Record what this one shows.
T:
{"hour": 1, "minute": 19, "second": 2}
